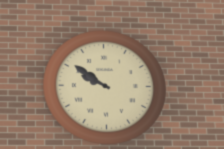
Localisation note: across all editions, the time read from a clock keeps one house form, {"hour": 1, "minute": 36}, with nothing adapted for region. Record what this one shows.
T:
{"hour": 9, "minute": 51}
